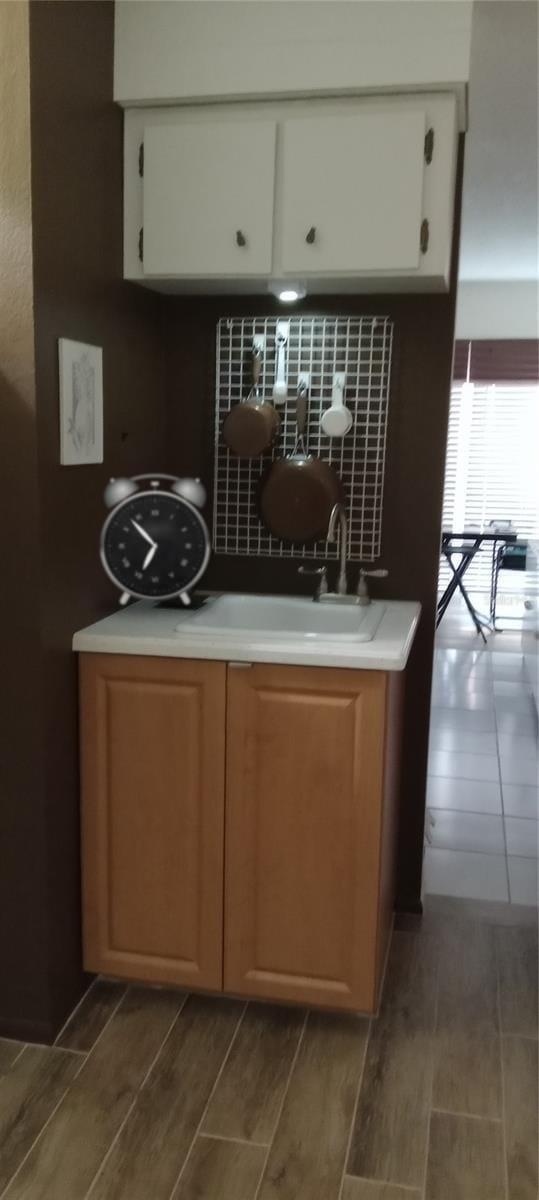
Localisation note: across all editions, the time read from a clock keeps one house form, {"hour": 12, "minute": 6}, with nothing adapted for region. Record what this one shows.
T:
{"hour": 6, "minute": 53}
